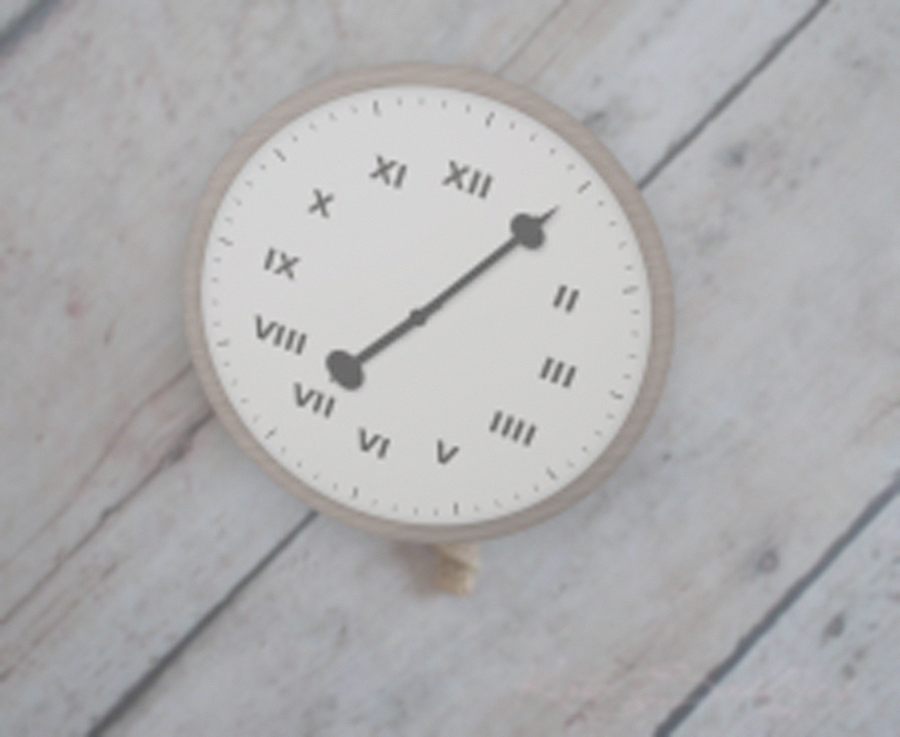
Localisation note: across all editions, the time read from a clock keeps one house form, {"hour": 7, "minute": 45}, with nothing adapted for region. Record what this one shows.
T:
{"hour": 7, "minute": 5}
